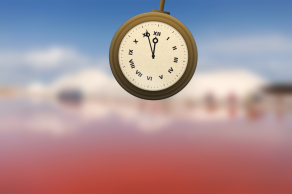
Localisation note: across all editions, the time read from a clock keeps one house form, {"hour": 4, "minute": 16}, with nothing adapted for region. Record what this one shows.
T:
{"hour": 11, "minute": 56}
